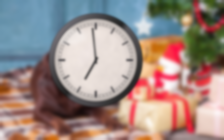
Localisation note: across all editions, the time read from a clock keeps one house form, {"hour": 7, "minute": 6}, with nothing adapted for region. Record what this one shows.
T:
{"hour": 6, "minute": 59}
